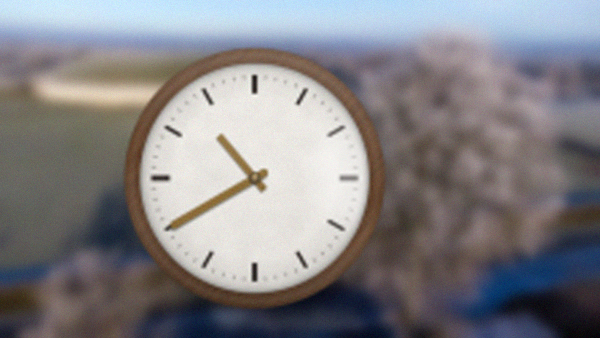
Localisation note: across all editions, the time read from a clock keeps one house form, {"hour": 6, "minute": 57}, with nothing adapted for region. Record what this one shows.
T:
{"hour": 10, "minute": 40}
